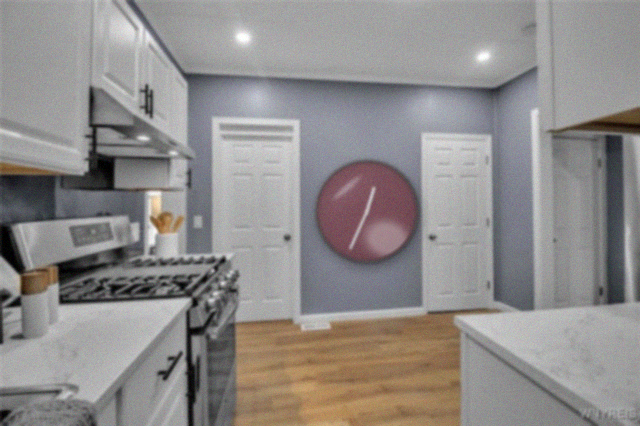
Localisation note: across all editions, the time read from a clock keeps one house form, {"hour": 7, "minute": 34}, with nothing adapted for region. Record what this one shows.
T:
{"hour": 12, "minute": 34}
